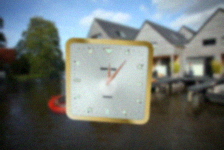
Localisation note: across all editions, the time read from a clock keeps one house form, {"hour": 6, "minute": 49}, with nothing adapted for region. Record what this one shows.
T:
{"hour": 12, "minute": 6}
